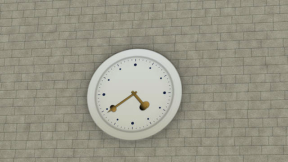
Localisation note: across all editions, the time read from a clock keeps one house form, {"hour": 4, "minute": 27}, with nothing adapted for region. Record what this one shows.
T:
{"hour": 4, "minute": 39}
